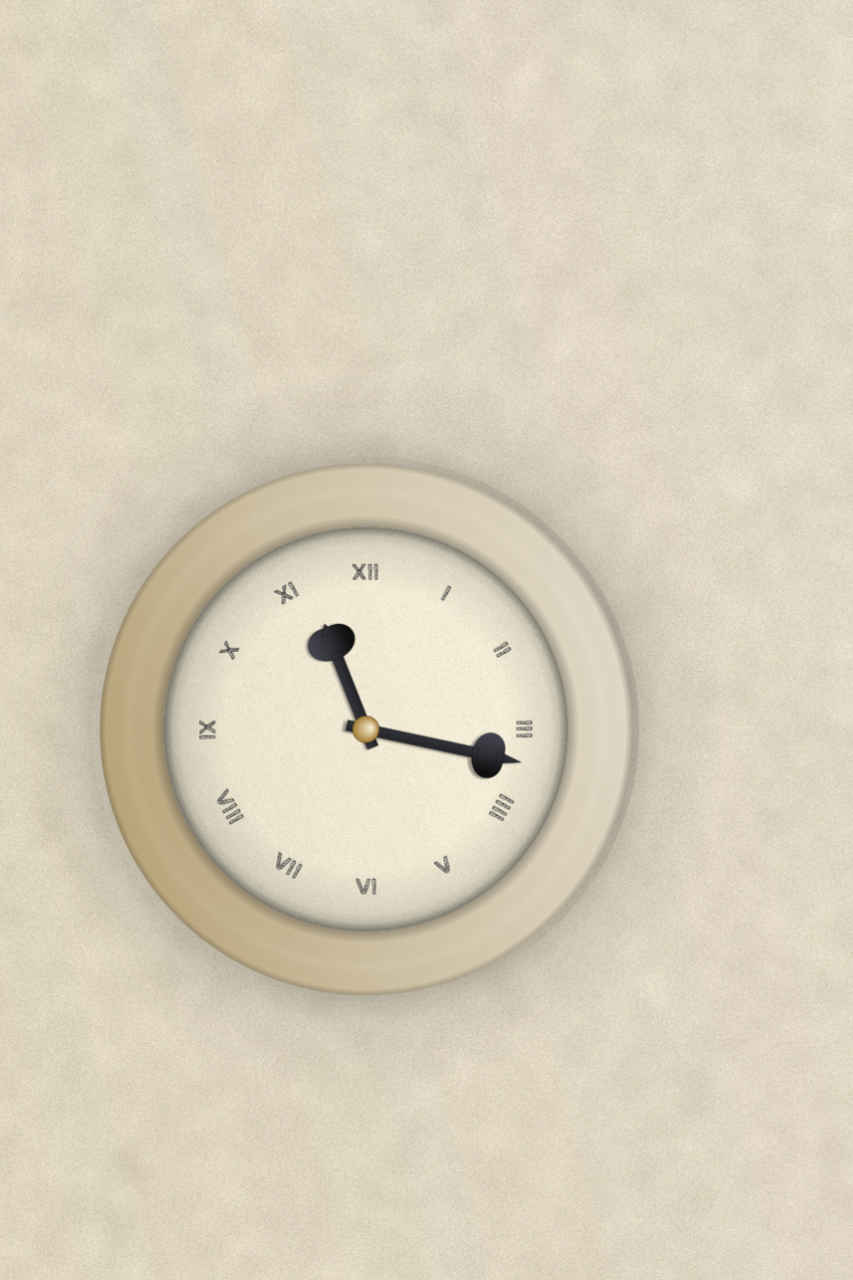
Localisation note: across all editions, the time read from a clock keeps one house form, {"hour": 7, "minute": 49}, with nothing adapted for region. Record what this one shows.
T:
{"hour": 11, "minute": 17}
